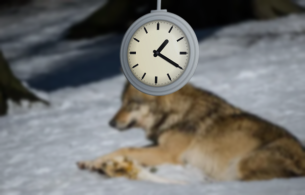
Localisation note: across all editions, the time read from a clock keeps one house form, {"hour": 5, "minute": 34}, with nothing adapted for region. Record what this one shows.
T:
{"hour": 1, "minute": 20}
